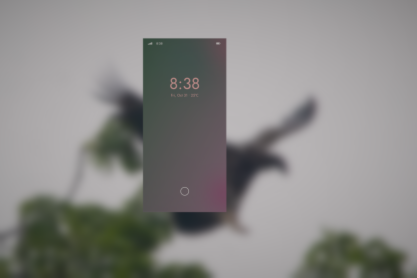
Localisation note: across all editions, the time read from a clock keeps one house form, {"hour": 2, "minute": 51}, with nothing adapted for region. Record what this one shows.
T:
{"hour": 8, "minute": 38}
